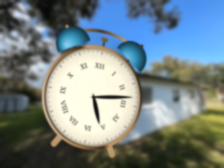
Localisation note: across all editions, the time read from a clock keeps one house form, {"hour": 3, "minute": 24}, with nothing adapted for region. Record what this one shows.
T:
{"hour": 5, "minute": 13}
